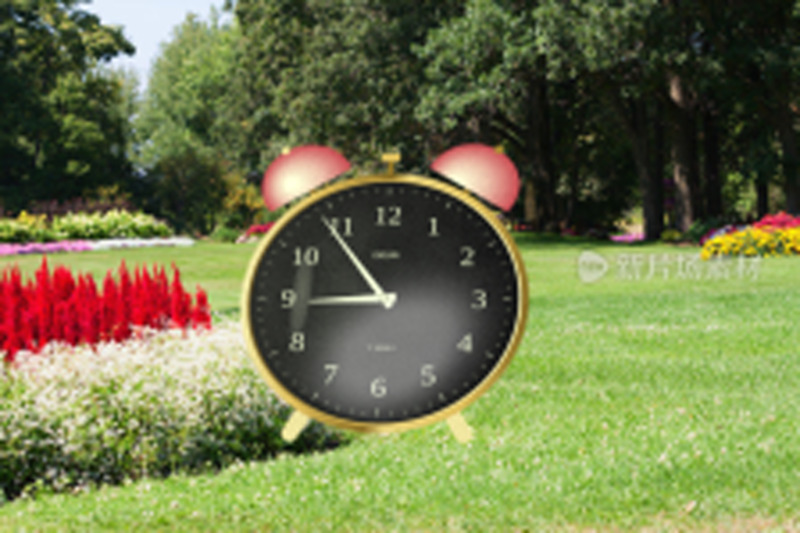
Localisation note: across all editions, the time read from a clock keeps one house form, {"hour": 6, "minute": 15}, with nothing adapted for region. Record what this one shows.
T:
{"hour": 8, "minute": 54}
